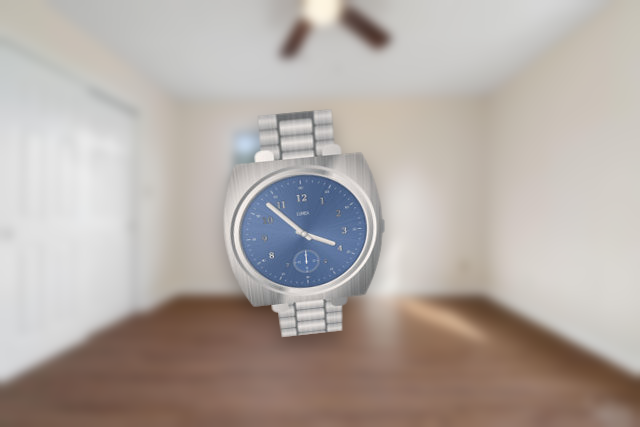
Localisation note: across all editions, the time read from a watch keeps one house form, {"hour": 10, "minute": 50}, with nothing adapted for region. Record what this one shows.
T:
{"hour": 3, "minute": 53}
